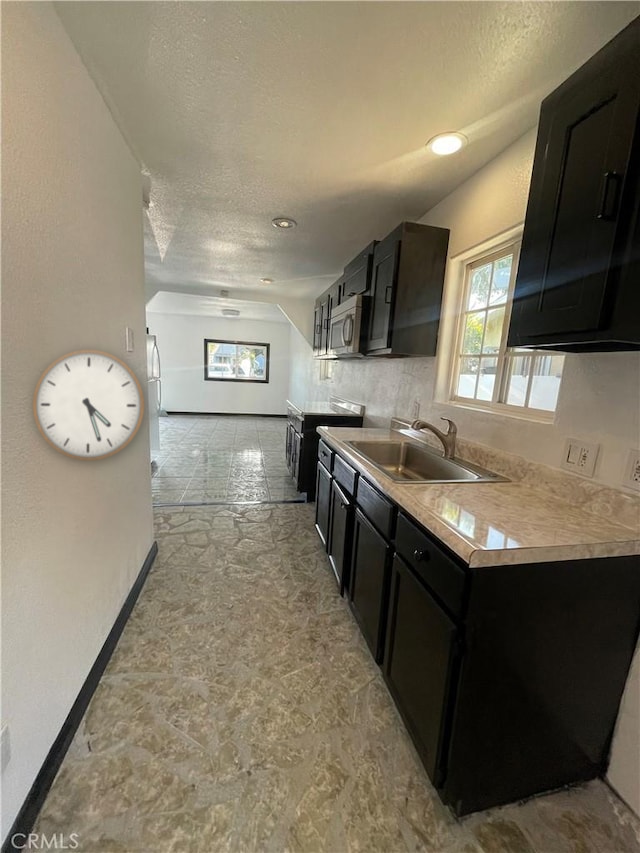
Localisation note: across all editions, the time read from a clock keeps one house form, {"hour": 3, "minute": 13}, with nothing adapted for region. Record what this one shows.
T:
{"hour": 4, "minute": 27}
